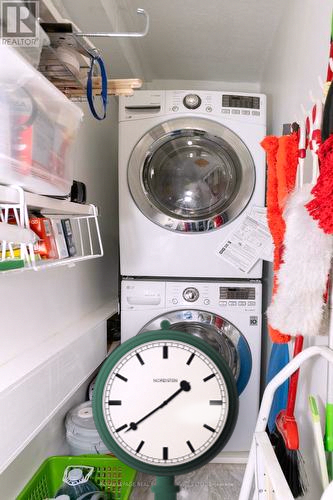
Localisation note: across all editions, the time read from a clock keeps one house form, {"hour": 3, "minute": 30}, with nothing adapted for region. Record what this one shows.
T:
{"hour": 1, "minute": 39}
